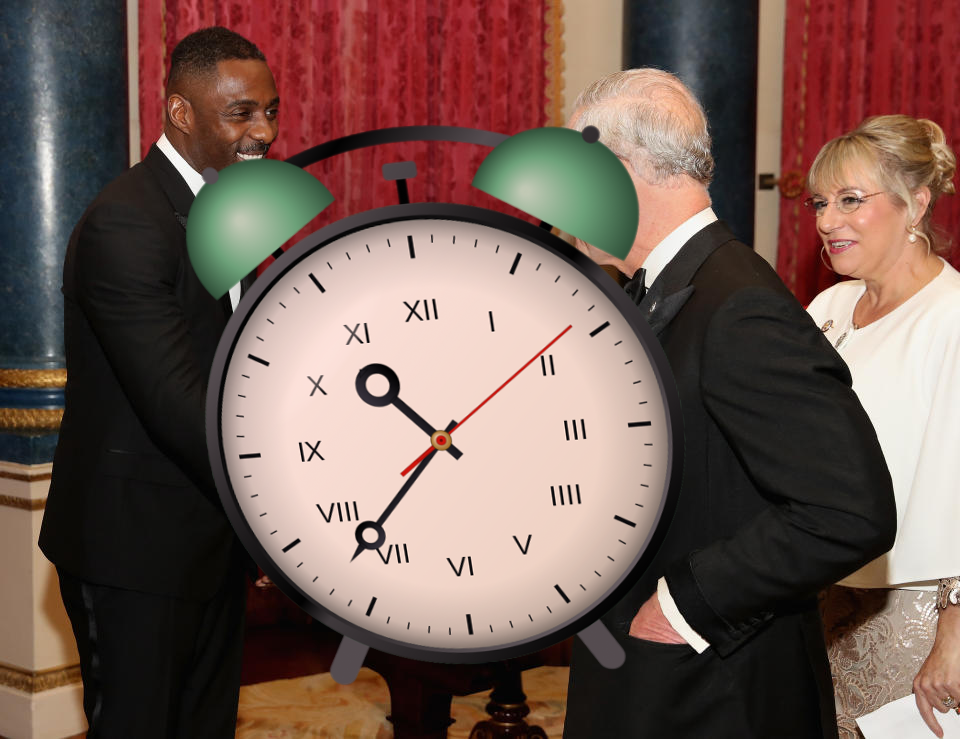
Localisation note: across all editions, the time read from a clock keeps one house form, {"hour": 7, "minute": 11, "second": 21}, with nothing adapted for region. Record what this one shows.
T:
{"hour": 10, "minute": 37, "second": 9}
